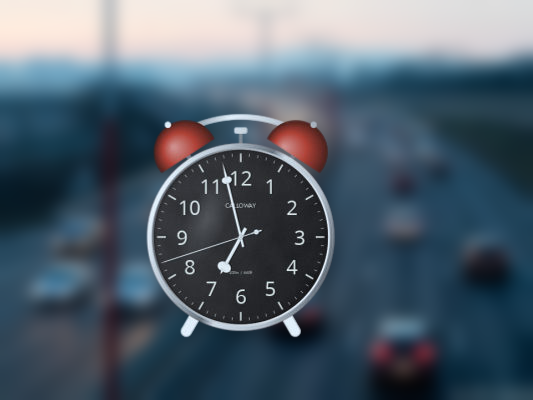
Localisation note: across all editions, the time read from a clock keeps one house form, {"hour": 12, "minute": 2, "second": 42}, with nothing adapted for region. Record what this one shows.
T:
{"hour": 6, "minute": 57, "second": 42}
